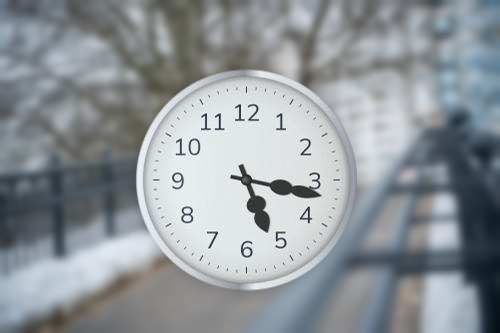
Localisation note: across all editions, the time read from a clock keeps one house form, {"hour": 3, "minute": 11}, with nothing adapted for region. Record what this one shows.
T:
{"hour": 5, "minute": 17}
